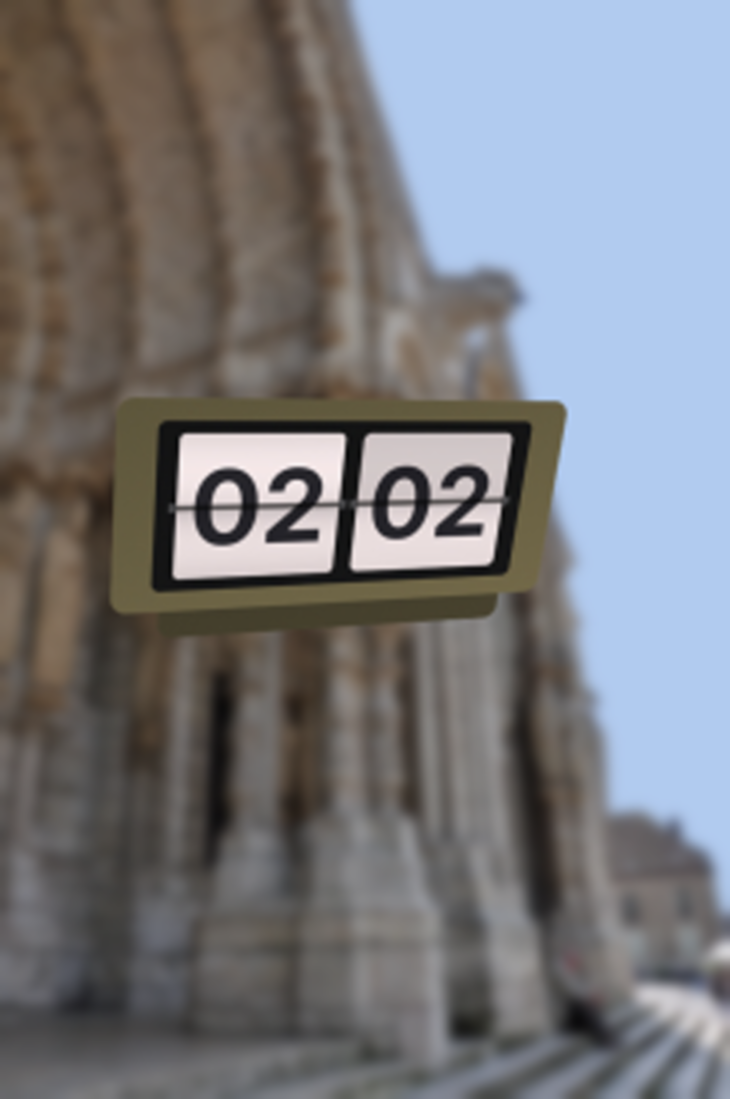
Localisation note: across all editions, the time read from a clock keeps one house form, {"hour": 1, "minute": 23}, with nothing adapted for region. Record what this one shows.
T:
{"hour": 2, "minute": 2}
